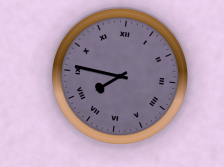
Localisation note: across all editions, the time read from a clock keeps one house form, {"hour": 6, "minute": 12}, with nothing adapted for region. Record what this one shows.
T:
{"hour": 7, "minute": 46}
